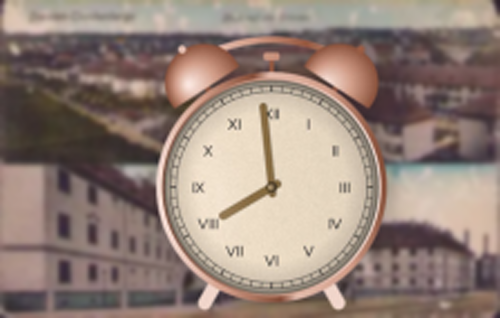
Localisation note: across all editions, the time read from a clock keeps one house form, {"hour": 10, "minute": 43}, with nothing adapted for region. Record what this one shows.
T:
{"hour": 7, "minute": 59}
